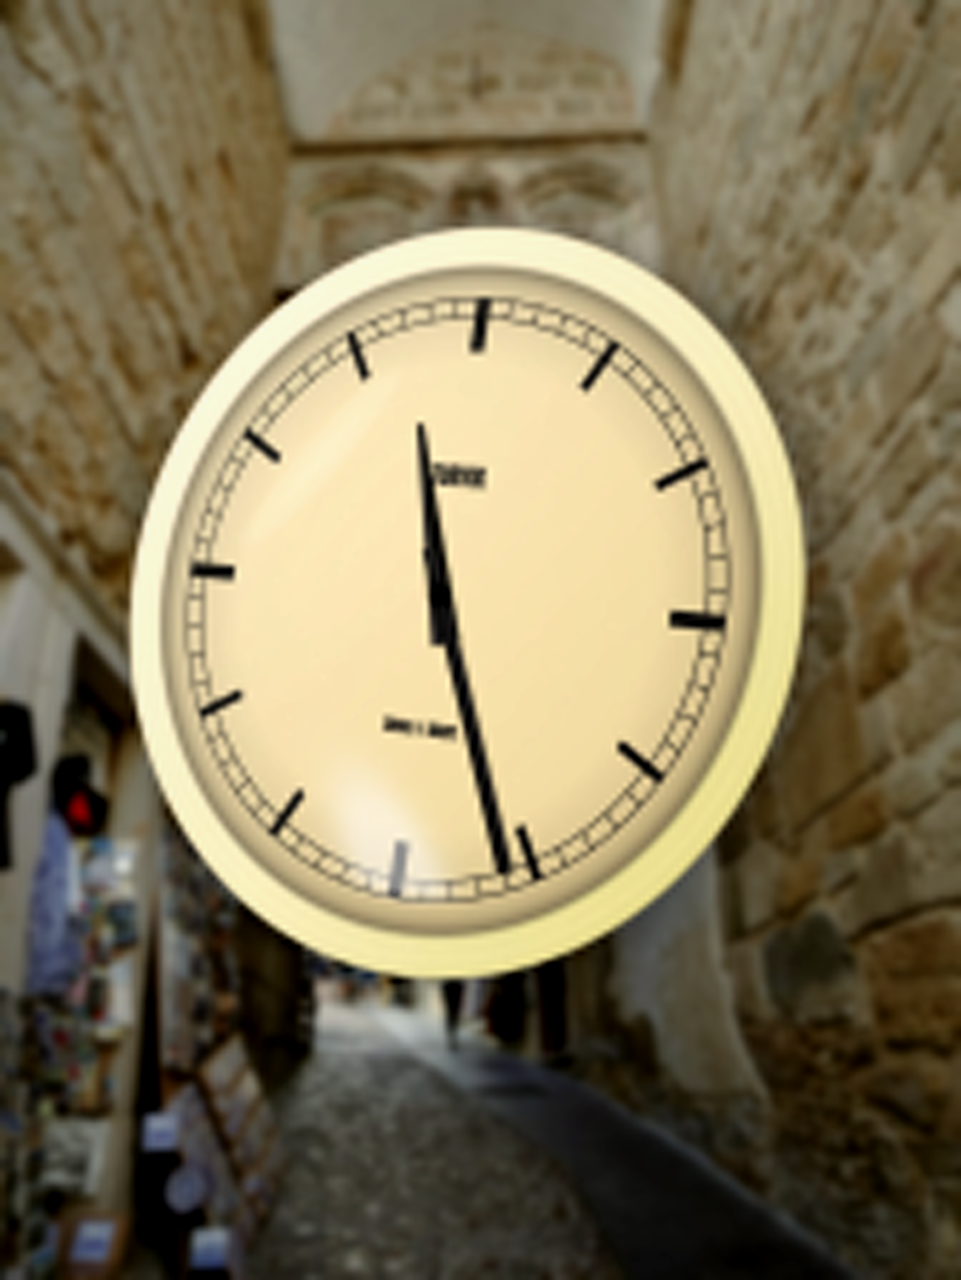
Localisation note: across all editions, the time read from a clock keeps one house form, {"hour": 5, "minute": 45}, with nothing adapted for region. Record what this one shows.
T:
{"hour": 11, "minute": 26}
